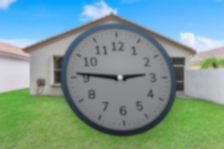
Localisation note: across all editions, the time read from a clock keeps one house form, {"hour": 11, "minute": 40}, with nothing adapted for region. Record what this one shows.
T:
{"hour": 2, "minute": 46}
